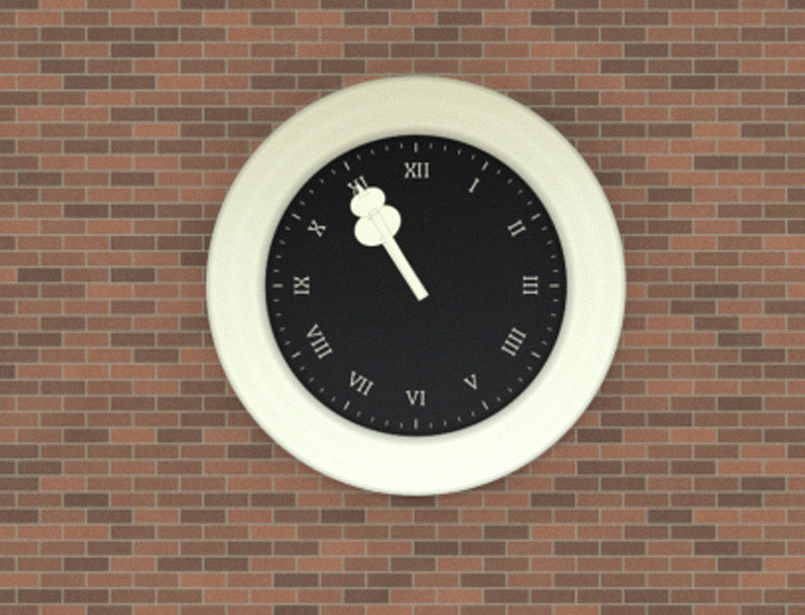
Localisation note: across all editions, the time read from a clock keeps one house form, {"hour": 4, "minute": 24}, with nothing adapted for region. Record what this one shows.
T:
{"hour": 10, "minute": 55}
